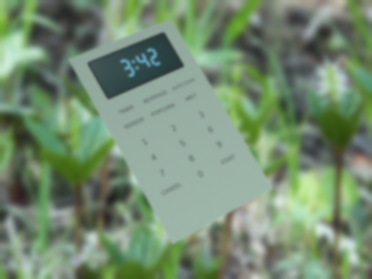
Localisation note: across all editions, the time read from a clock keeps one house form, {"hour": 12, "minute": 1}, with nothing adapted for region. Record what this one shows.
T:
{"hour": 3, "minute": 42}
